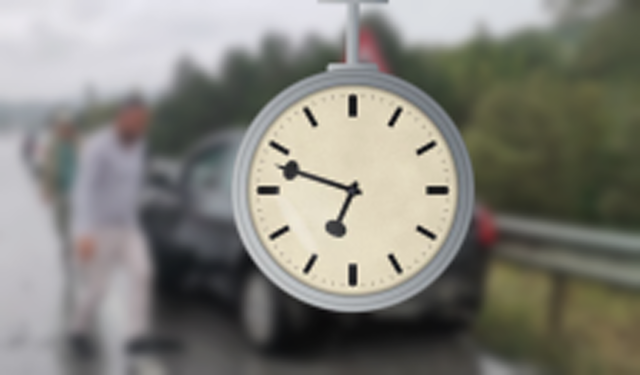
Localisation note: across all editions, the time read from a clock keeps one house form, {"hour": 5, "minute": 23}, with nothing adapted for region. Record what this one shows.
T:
{"hour": 6, "minute": 48}
